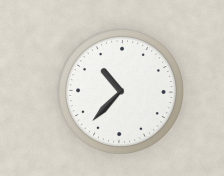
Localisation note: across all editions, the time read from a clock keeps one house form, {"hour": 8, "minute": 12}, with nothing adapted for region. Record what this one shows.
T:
{"hour": 10, "minute": 37}
